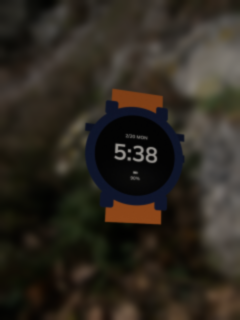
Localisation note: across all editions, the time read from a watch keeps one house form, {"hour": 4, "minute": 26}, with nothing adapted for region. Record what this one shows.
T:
{"hour": 5, "minute": 38}
